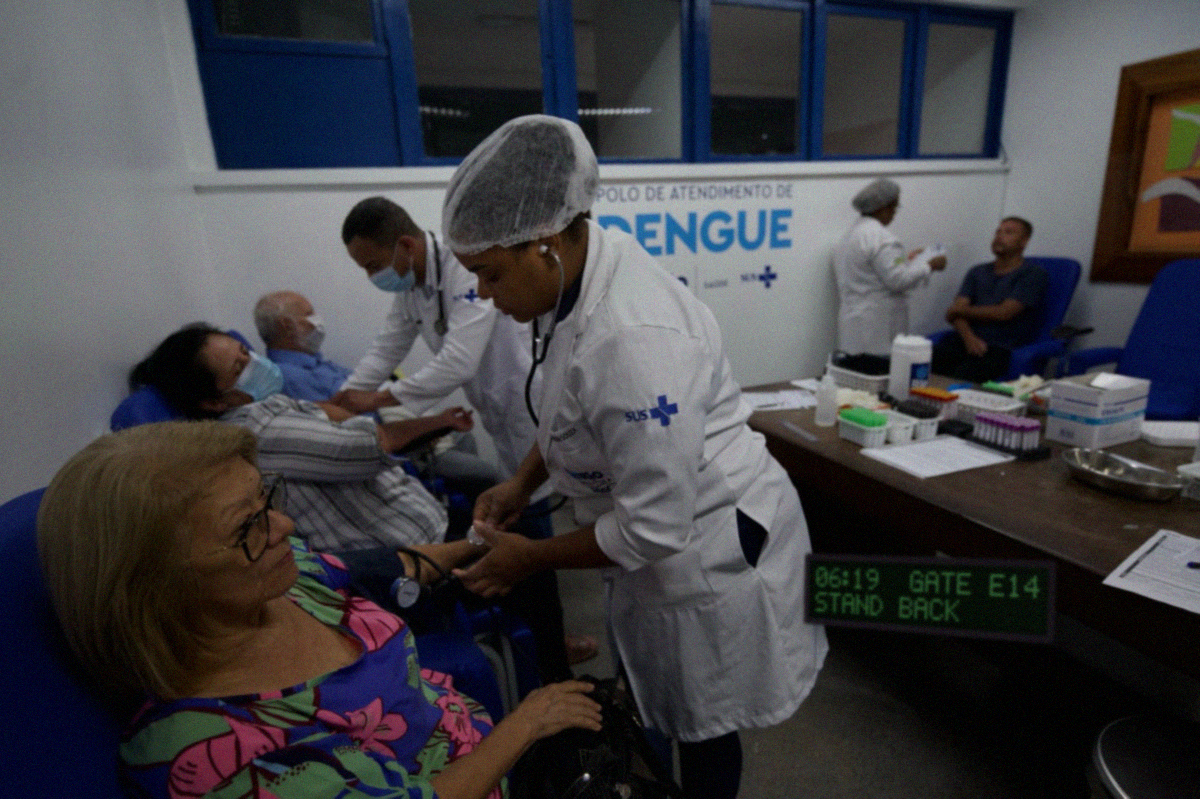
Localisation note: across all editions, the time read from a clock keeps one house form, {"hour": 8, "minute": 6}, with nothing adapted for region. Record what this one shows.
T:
{"hour": 6, "minute": 19}
